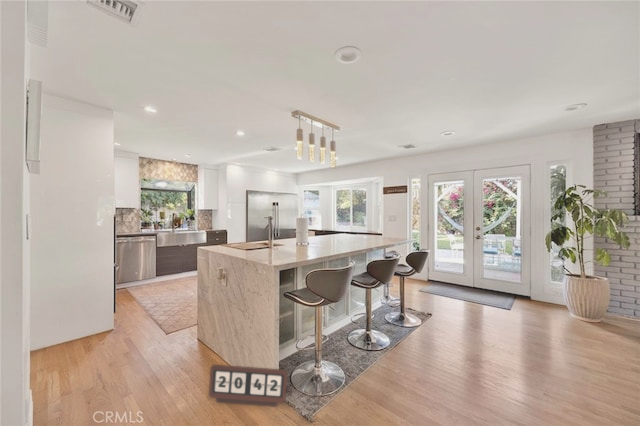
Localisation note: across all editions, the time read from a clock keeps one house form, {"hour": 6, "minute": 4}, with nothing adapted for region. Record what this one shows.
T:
{"hour": 20, "minute": 42}
